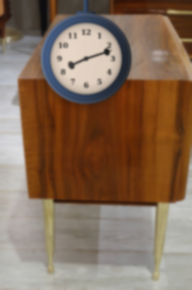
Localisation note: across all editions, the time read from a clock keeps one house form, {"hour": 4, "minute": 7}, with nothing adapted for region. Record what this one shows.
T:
{"hour": 8, "minute": 12}
